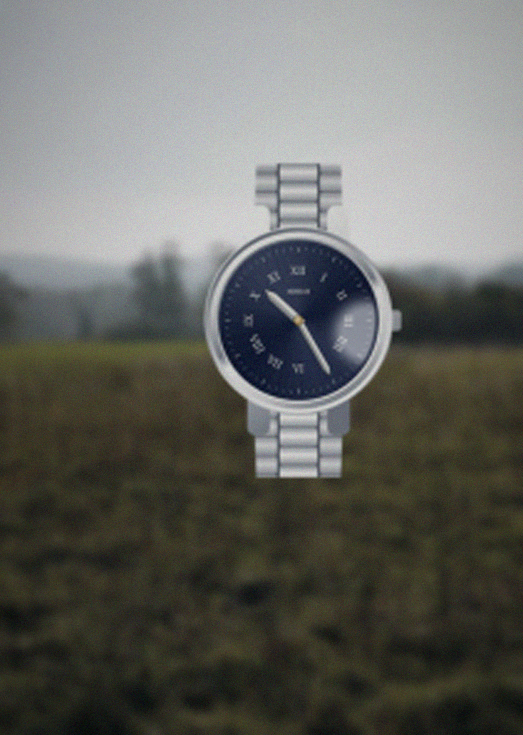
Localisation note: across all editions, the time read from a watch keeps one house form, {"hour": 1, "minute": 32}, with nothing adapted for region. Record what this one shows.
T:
{"hour": 10, "minute": 25}
